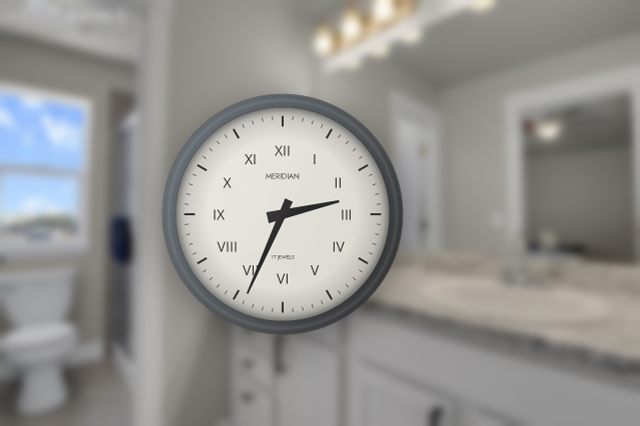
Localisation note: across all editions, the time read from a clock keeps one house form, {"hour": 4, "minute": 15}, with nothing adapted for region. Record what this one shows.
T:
{"hour": 2, "minute": 34}
